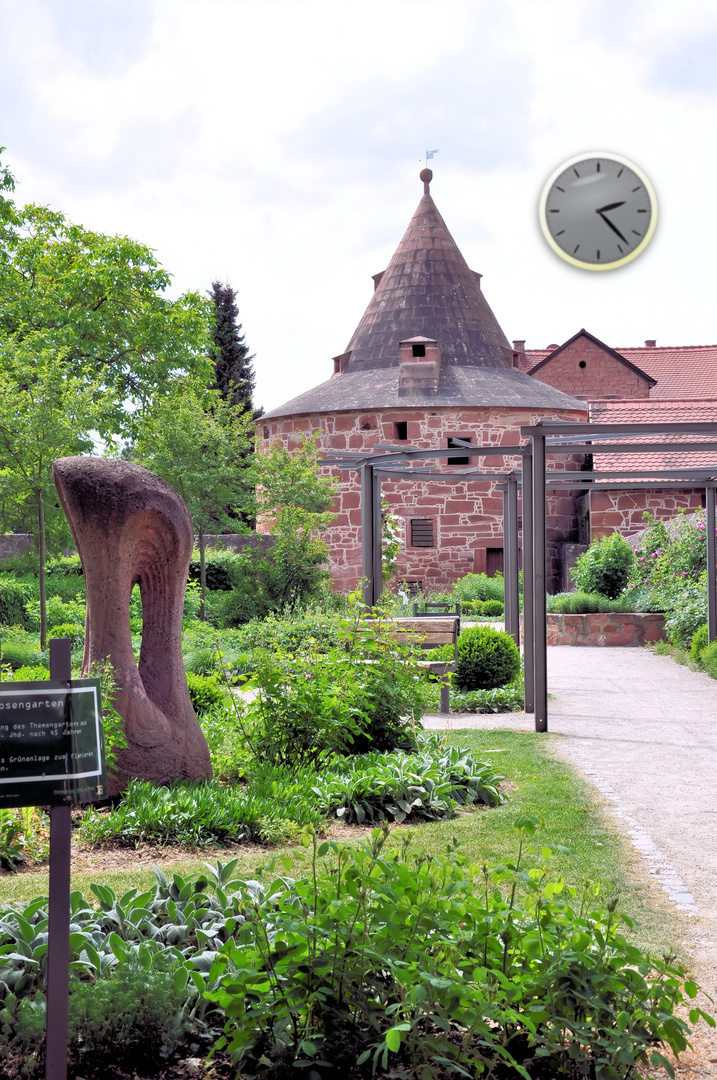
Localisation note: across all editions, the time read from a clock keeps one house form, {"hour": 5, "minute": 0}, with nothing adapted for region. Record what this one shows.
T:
{"hour": 2, "minute": 23}
